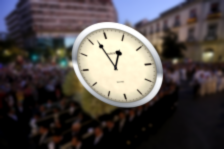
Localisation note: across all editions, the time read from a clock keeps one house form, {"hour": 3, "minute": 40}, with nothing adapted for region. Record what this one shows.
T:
{"hour": 12, "minute": 57}
